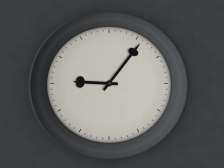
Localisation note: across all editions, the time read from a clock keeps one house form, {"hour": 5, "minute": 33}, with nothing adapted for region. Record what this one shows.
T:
{"hour": 9, "minute": 6}
